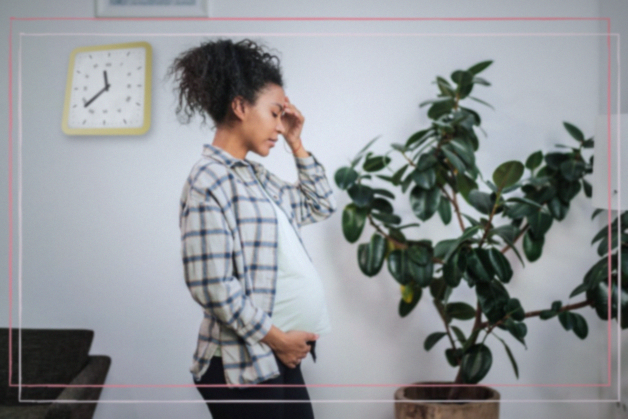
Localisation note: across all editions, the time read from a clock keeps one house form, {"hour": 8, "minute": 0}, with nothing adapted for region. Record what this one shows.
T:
{"hour": 11, "minute": 38}
